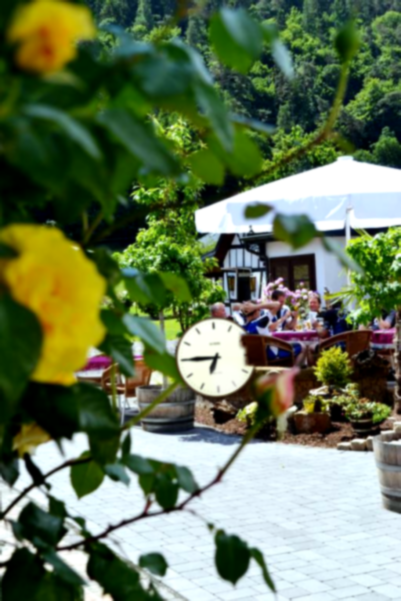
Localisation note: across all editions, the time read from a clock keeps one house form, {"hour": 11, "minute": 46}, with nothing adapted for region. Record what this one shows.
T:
{"hour": 6, "minute": 45}
